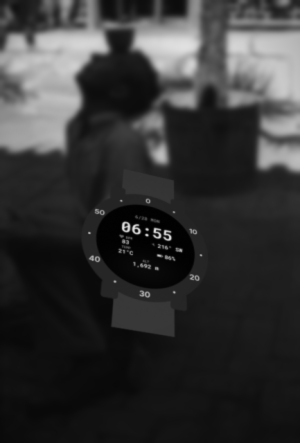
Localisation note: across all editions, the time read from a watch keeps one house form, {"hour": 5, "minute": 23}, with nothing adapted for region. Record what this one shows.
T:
{"hour": 6, "minute": 55}
